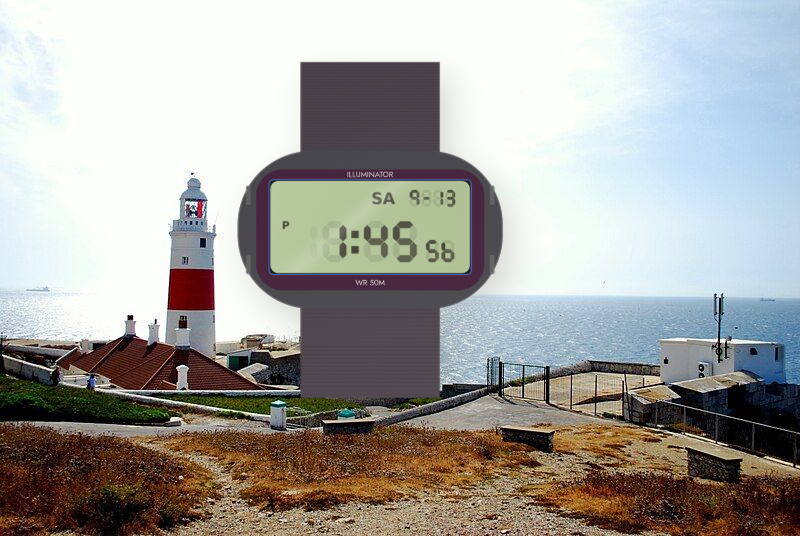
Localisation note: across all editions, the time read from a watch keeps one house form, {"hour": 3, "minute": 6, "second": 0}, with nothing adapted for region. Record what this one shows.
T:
{"hour": 1, "minute": 45, "second": 56}
